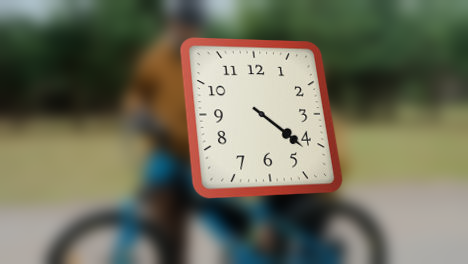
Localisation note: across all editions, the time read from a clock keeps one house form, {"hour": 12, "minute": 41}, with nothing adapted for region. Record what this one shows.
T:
{"hour": 4, "minute": 22}
